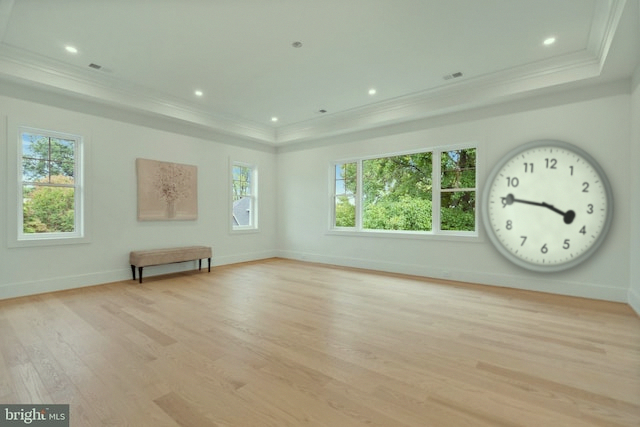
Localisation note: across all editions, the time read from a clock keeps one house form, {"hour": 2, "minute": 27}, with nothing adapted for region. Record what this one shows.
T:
{"hour": 3, "minute": 46}
